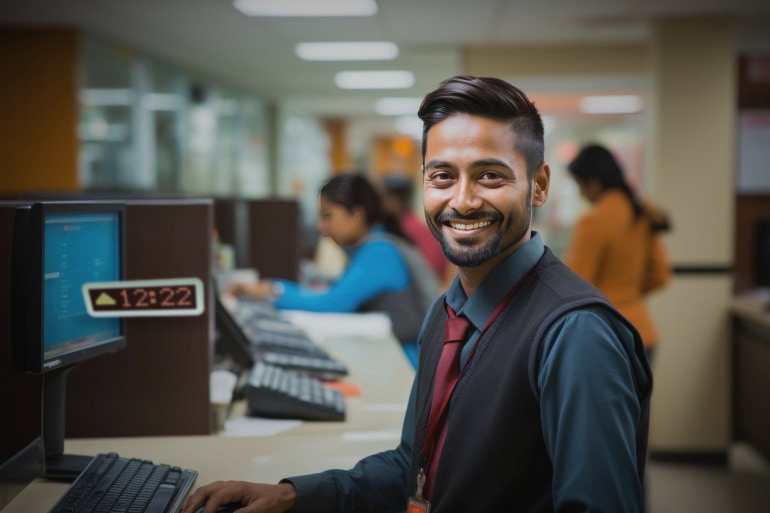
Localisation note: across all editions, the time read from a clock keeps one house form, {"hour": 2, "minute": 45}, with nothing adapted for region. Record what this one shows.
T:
{"hour": 12, "minute": 22}
